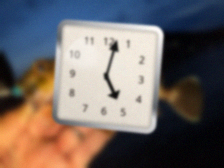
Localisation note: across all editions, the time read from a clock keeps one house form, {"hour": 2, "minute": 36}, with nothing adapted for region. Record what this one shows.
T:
{"hour": 5, "minute": 2}
